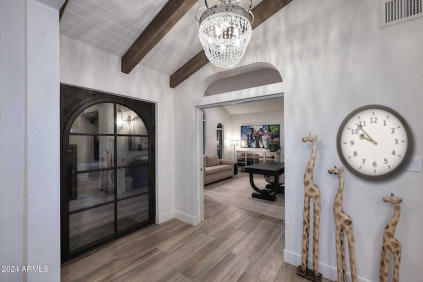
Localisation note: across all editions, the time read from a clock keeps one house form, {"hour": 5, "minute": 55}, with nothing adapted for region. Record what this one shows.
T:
{"hour": 9, "minute": 53}
